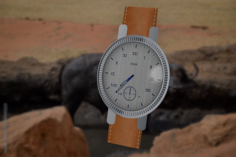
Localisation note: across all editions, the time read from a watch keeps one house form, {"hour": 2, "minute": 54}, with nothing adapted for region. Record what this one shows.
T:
{"hour": 7, "minute": 37}
